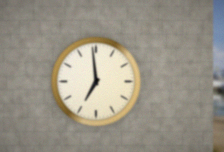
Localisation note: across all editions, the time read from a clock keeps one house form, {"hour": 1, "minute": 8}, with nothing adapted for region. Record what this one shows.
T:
{"hour": 6, "minute": 59}
